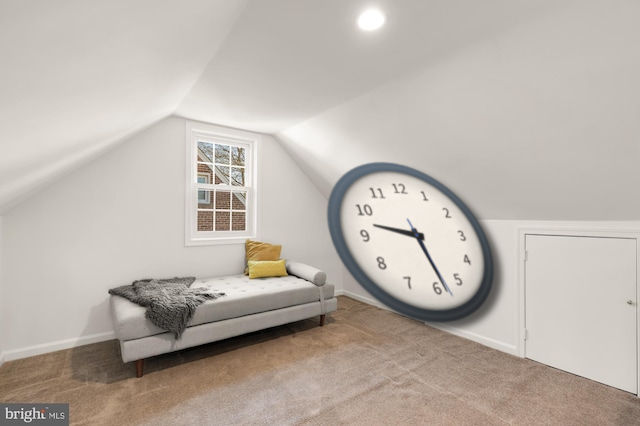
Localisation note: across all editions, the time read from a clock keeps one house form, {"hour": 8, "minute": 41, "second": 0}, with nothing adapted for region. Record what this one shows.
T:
{"hour": 9, "minute": 28, "second": 28}
